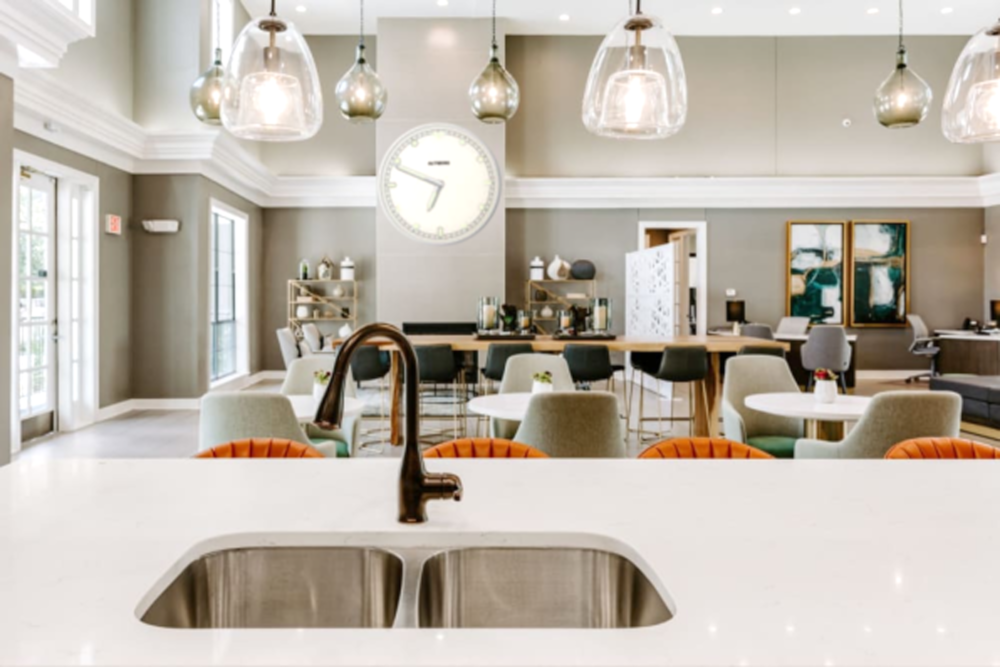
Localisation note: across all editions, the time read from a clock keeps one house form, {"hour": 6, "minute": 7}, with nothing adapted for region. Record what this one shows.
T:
{"hour": 6, "minute": 49}
